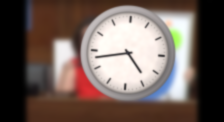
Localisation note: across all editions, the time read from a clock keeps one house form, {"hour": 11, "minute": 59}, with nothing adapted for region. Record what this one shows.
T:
{"hour": 4, "minute": 43}
